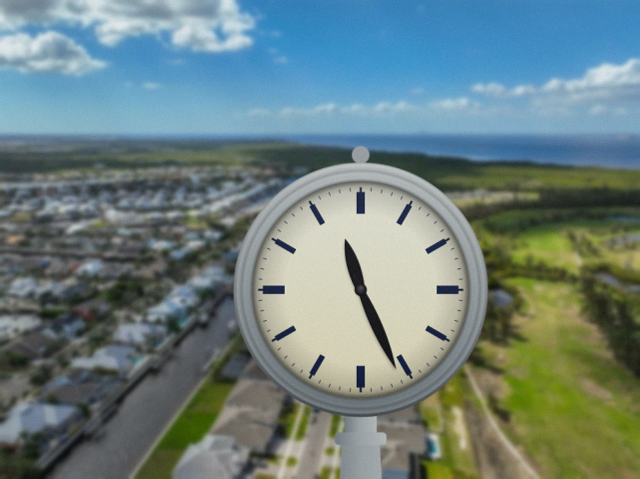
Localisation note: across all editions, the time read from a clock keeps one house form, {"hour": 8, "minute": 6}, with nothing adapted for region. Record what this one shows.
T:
{"hour": 11, "minute": 26}
